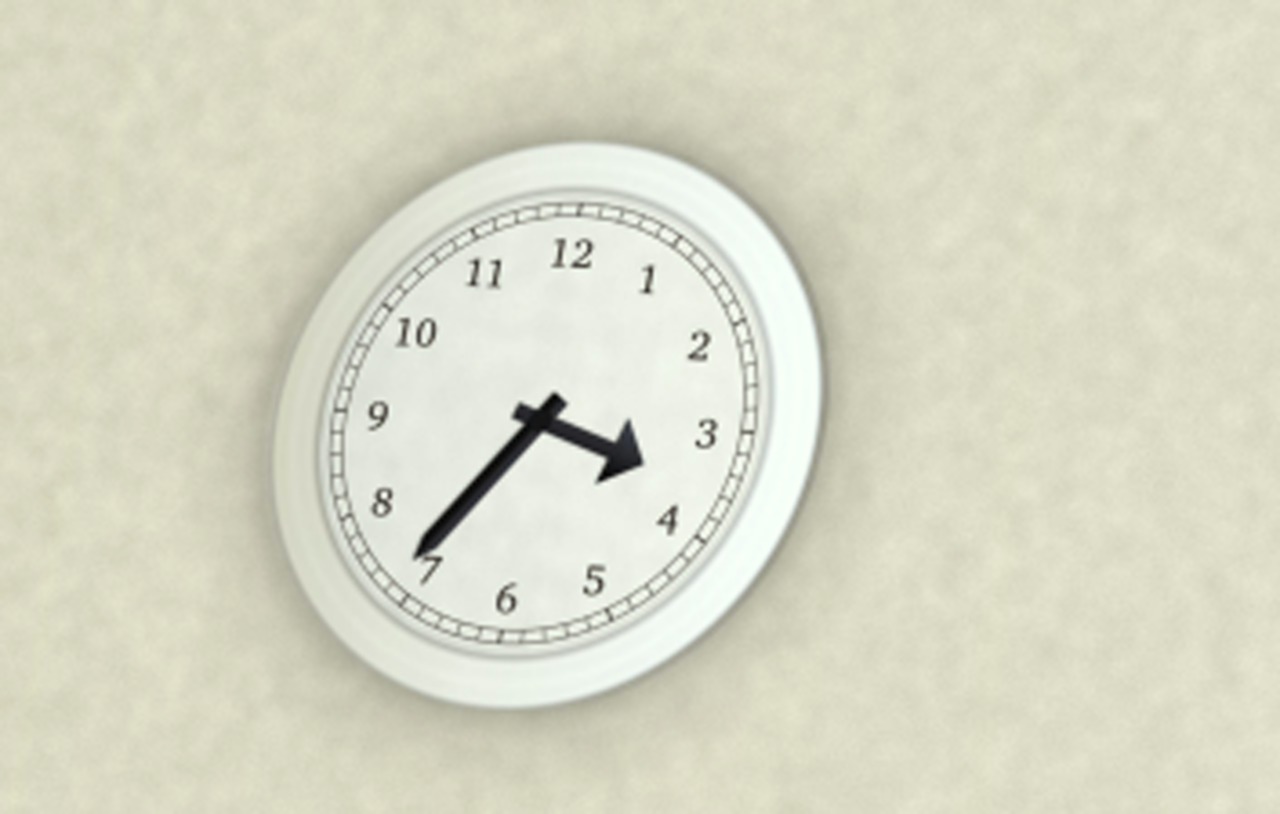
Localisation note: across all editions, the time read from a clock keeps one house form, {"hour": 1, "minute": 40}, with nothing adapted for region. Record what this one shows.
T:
{"hour": 3, "minute": 36}
